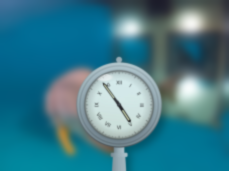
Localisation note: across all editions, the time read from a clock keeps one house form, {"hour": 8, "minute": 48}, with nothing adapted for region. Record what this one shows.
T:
{"hour": 4, "minute": 54}
